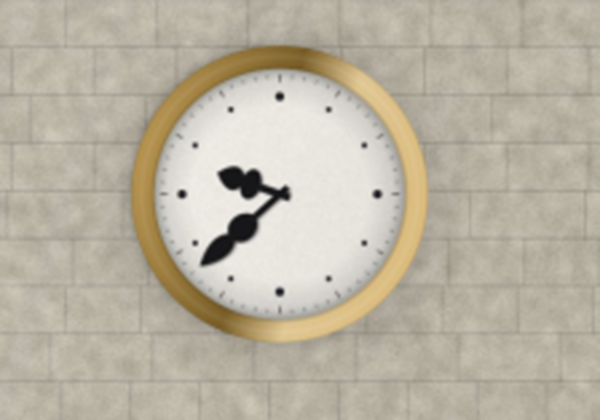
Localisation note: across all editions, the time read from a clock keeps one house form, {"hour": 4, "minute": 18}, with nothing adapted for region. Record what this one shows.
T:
{"hour": 9, "minute": 38}
